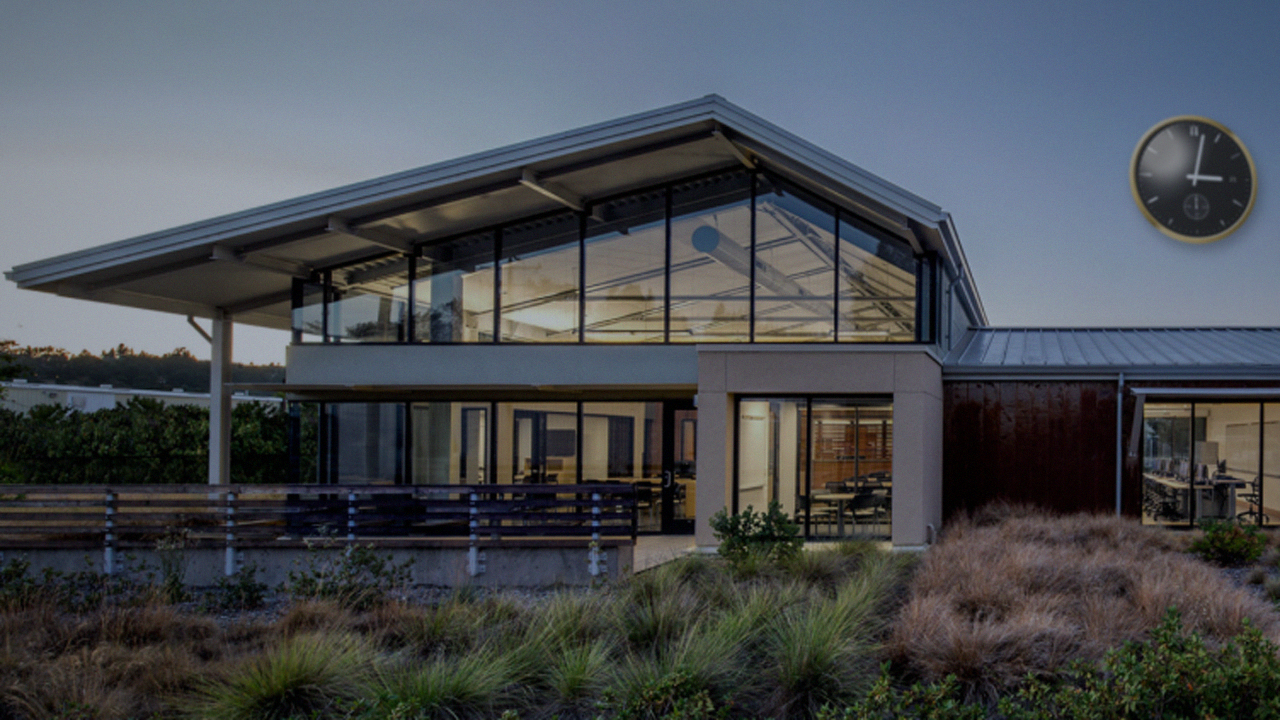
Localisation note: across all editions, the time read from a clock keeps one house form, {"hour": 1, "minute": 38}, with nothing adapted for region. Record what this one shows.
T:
{"hour": 3, "minute": 2}
